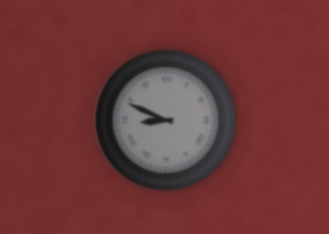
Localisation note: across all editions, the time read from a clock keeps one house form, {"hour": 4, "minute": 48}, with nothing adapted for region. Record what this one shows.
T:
{"hour": 8, "minute": 49}
